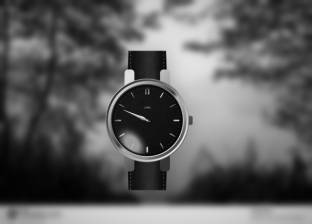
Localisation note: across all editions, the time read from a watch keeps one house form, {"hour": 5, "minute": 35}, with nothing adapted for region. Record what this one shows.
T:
{"hour": 9, "minute": 49}
